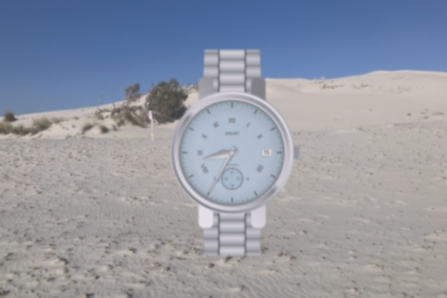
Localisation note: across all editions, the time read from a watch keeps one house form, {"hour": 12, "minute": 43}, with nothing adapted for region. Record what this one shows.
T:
{"hour": 8, "minute": 35}
